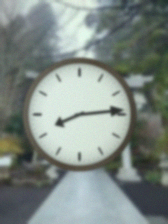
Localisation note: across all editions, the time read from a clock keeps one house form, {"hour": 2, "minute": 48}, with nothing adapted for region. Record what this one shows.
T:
{"hour": 8, "minute": 14}
